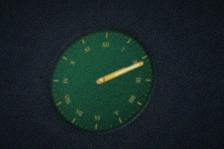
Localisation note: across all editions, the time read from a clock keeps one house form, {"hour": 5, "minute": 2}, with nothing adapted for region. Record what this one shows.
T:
{"hour": 2, "minute": 11}
